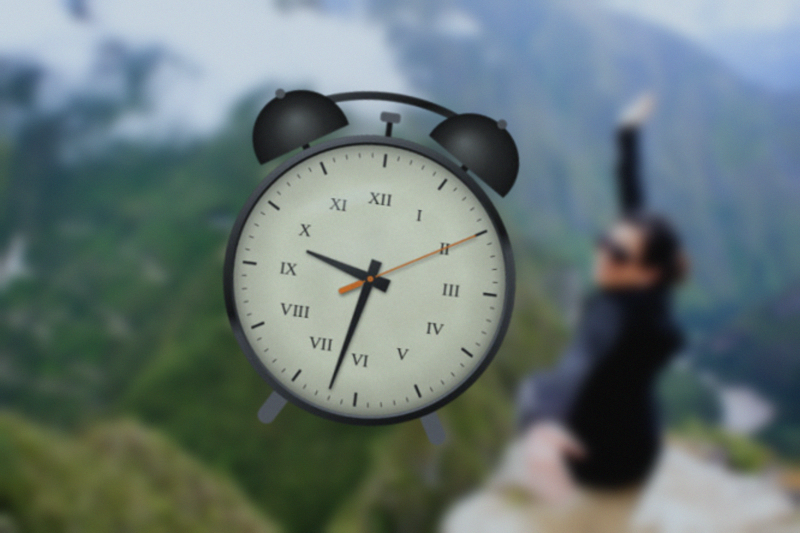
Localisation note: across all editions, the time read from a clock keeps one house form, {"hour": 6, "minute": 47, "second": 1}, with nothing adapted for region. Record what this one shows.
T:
{"hour": 9, "minute": 32, "second": 10}
